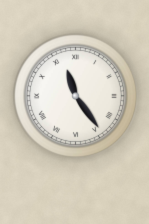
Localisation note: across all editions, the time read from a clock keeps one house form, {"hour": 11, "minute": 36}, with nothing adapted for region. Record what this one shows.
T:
{"hour": 11, "minute": 24}
